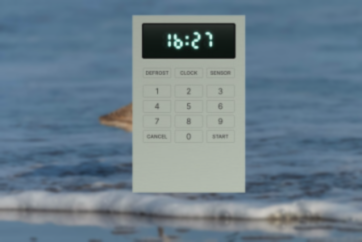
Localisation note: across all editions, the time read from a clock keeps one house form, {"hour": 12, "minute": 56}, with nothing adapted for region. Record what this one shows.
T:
{"hour": 16, "minute": 27}
